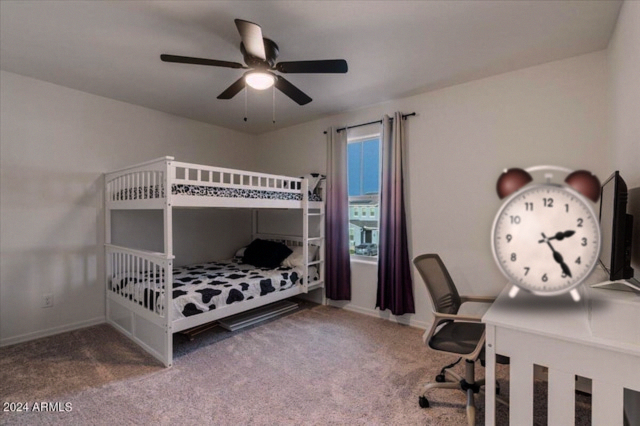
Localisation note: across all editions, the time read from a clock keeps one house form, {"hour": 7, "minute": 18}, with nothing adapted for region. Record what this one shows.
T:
{"hour": 2, "minute": 24}
